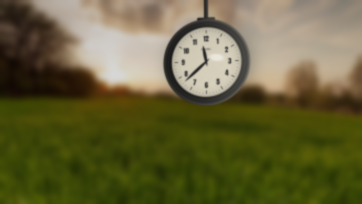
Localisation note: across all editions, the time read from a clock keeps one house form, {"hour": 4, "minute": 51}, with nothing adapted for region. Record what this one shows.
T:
{"hour": 11, "minute": 38}
